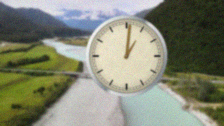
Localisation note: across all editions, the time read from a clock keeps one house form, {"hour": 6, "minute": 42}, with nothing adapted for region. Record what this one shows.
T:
{"hour": 1, "minute": 1}
